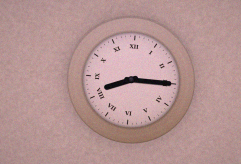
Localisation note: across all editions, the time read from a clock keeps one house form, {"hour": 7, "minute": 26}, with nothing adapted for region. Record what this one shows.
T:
{"hour": 8, "minute": 15}
